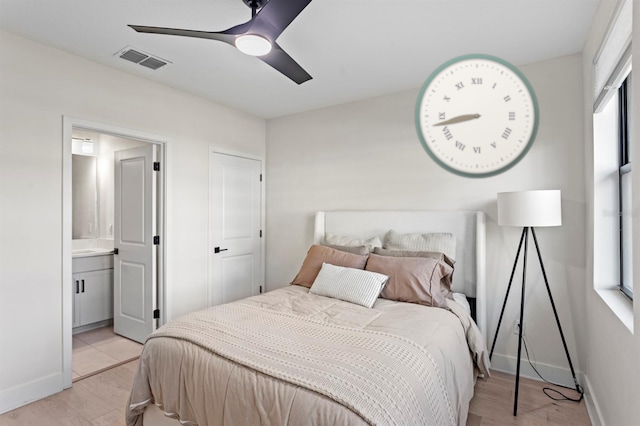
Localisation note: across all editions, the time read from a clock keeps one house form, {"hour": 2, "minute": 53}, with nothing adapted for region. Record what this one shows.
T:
{"hour": 8, "minute": 43}
